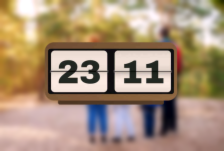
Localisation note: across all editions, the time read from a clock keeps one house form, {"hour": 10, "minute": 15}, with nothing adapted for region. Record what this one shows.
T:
{"hour": 23, "minute": 11}
